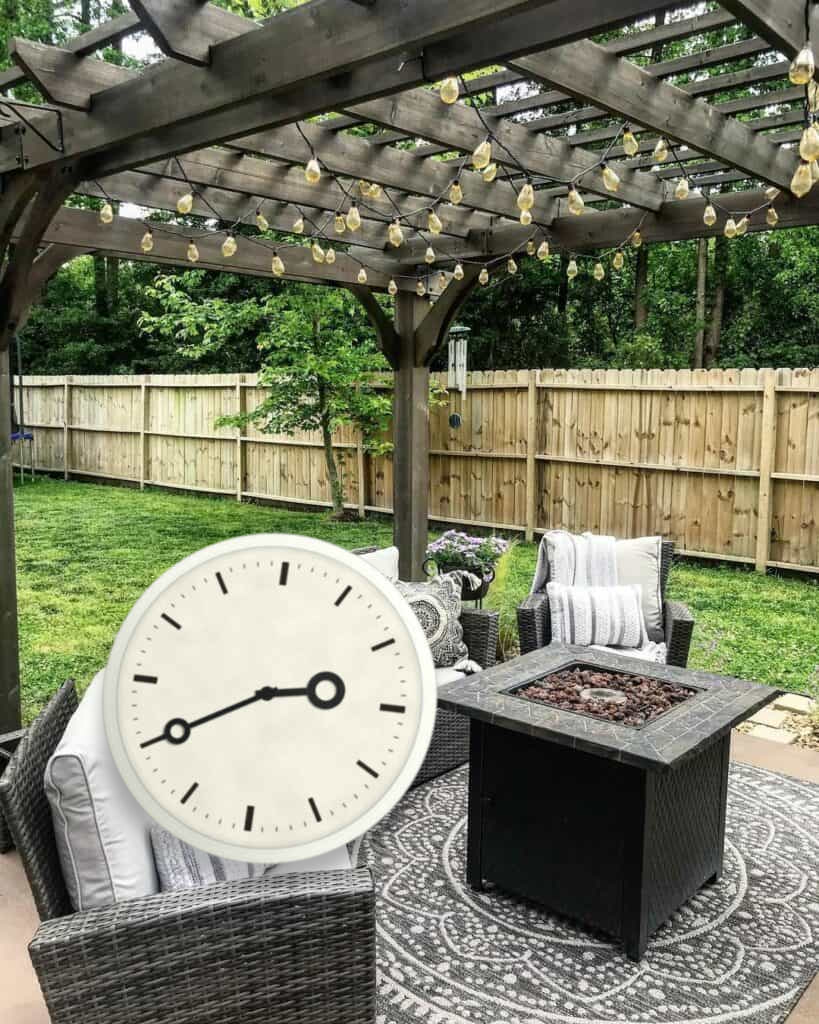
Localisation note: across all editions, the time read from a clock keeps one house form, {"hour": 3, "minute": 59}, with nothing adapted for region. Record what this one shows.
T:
{"hour": 2, "minute": 40}
